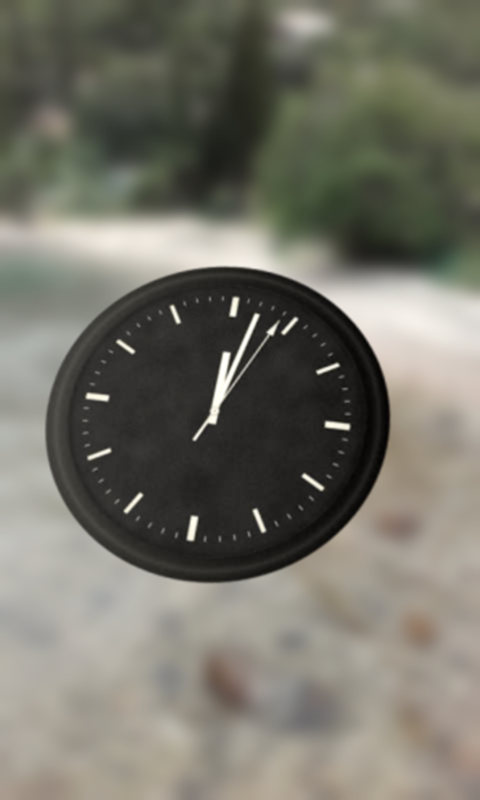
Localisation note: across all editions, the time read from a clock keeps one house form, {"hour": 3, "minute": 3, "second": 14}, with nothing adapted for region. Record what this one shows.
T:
{"hour": 12, "minute": 2, "second": 4}
